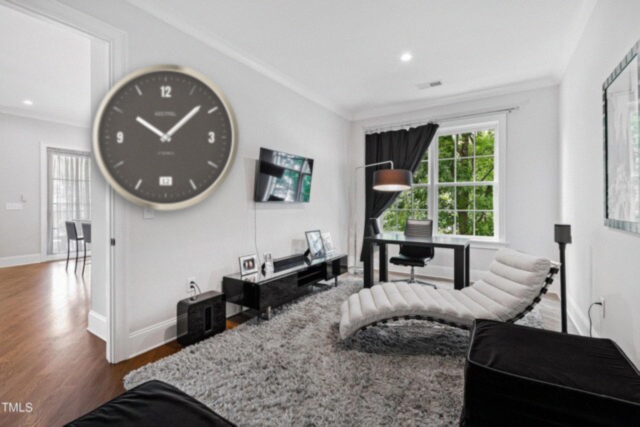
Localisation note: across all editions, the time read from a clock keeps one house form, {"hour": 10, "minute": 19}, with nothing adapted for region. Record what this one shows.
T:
{"hour": 10, "minute": 8}
